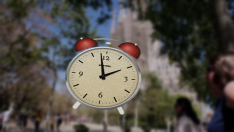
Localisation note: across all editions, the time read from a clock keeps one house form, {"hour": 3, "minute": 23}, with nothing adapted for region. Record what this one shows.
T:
{"hour": 1, "minute": 58}
